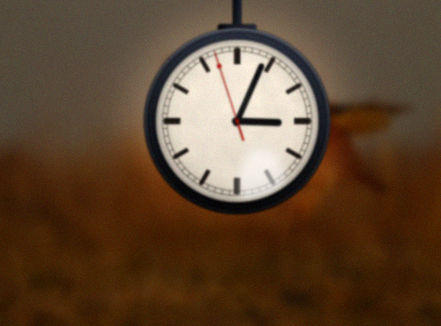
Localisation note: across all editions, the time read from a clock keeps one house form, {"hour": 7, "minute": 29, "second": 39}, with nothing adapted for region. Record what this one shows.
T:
{"hour": 3, "minute": 3, "second": 57}
